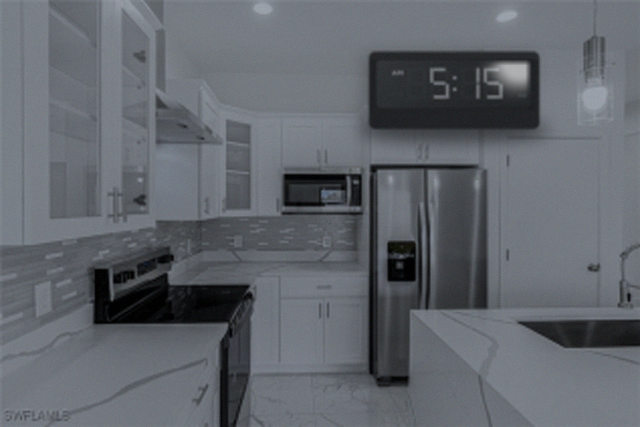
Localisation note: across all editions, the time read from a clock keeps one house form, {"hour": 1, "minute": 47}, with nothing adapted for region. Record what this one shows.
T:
{"hour": 5, "minute": 15}
